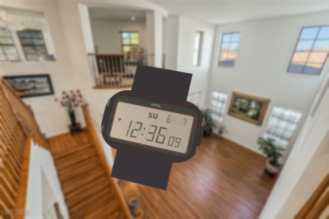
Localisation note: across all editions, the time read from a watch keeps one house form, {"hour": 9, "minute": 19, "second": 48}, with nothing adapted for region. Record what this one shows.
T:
{"hour": 12, "minute": 36, "second": 9}
